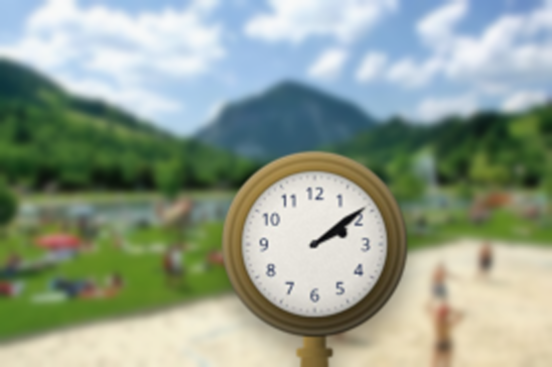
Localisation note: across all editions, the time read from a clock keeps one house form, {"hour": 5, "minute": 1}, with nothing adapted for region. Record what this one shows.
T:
{"hour": 2, "minute": 9}
